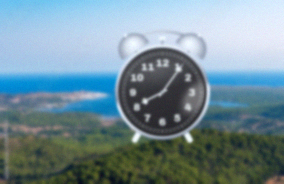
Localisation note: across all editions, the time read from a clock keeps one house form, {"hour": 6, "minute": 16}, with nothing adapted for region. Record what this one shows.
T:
{"hour": 8, "minute": 6}
